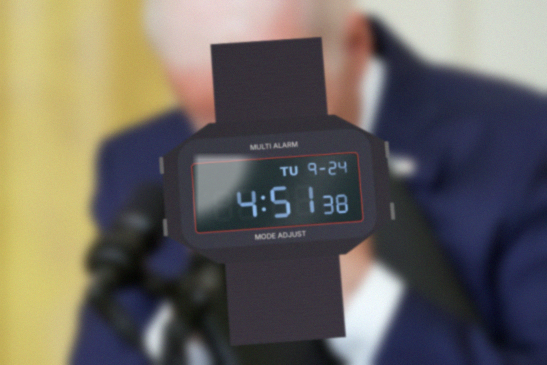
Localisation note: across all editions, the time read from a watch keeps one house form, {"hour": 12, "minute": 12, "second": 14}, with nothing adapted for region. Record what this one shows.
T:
{"hour": 4, "minute": 51, "second": 38}
